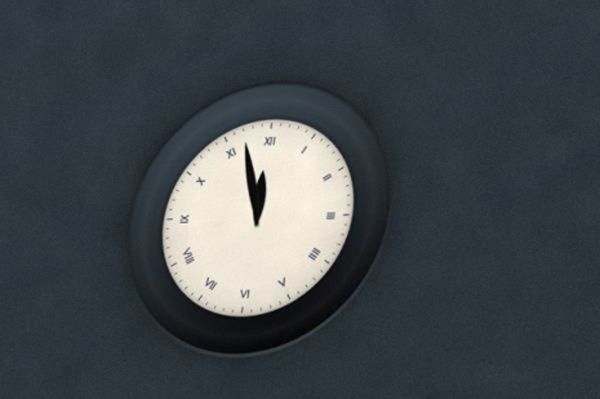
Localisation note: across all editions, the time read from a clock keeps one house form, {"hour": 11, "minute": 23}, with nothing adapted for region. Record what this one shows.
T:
{"hour": 11, "minute": 57}
